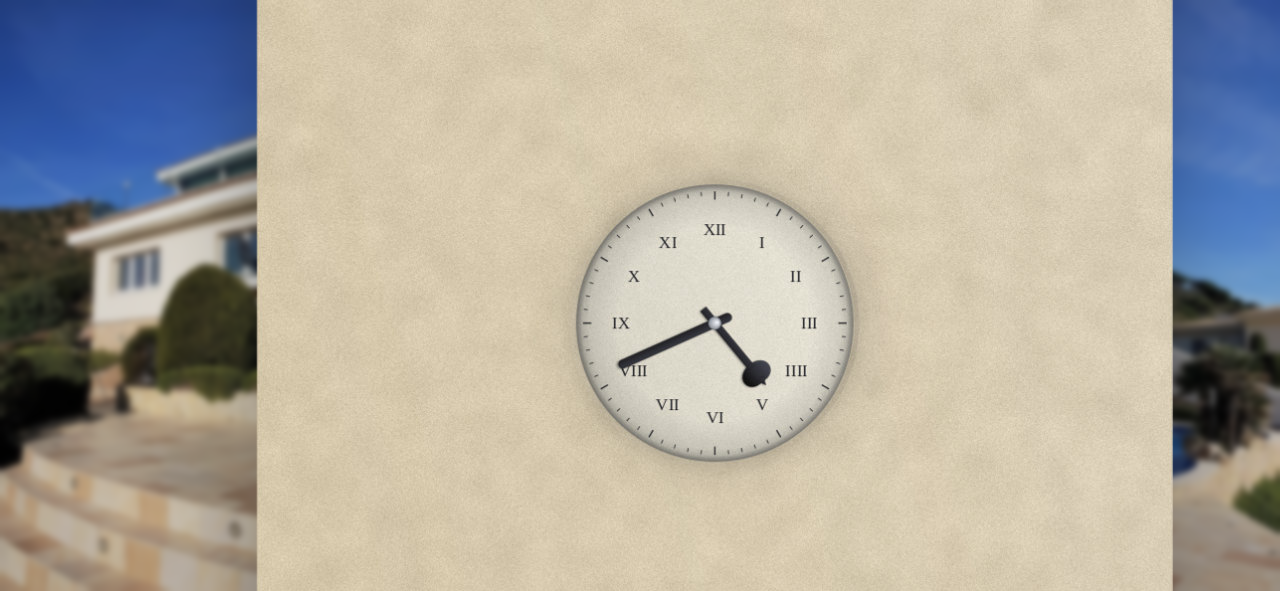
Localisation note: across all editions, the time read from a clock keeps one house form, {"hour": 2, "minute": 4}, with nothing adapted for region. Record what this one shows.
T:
{"hour": 4, "minute": 41}
